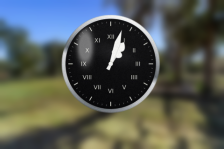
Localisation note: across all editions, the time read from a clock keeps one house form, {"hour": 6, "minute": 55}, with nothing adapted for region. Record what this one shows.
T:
{"hour": 1, "minute": 3}
